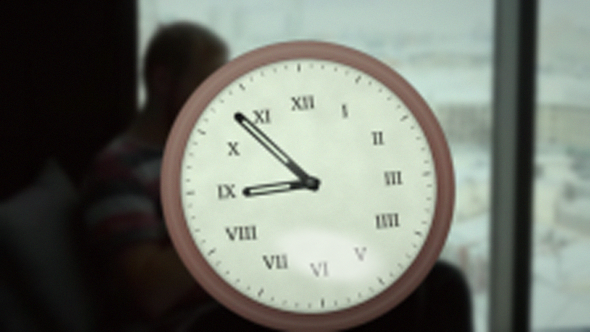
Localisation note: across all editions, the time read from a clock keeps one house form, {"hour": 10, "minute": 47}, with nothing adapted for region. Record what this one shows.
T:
{"hour": 8, "minute": 53}
